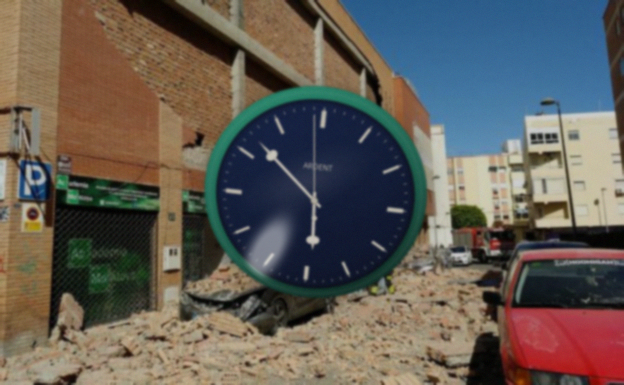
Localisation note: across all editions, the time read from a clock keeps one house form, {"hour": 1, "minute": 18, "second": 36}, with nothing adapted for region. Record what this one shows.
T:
{"hour": 5, "minute": 51, "second": 59}
